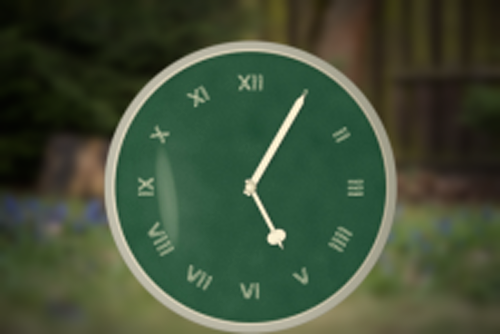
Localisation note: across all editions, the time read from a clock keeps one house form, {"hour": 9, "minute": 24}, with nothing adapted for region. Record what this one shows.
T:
{"hour": 5, "minute": 5}
